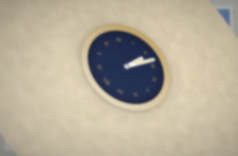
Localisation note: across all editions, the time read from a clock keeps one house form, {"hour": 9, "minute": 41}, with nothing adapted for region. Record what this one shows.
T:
{"hour": 2, "minute": 13}
